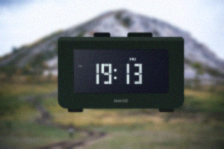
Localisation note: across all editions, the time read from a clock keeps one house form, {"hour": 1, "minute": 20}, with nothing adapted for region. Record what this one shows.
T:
{"hour": 19, "minute": 13}
